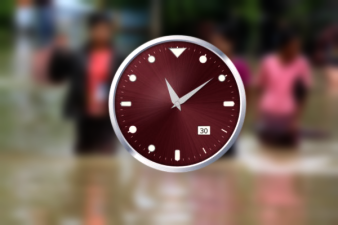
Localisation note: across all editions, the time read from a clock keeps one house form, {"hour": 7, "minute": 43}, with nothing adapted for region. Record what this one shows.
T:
{"hour": 11, "minute": 9}
